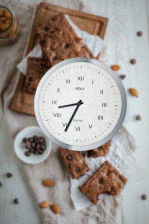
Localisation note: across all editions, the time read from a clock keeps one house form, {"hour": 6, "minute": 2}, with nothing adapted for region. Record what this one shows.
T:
{"hour": 8, "minute": 34}
